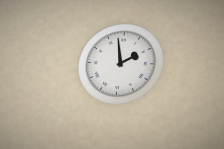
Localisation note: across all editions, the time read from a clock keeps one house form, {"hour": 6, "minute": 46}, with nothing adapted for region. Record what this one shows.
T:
{"hour": 1, "minute": 58}
